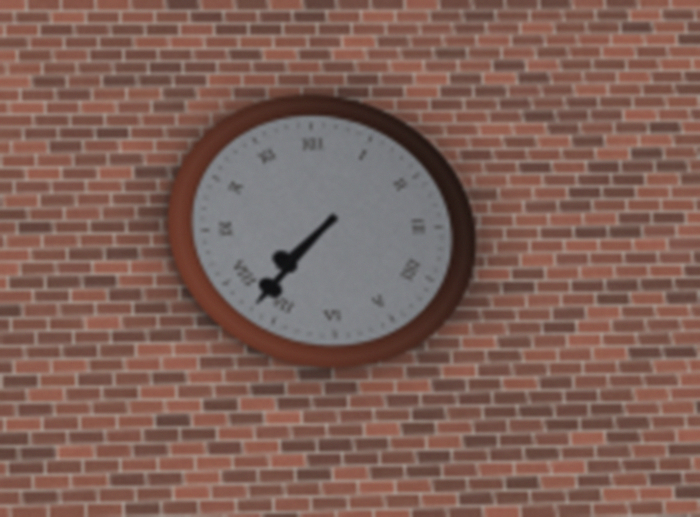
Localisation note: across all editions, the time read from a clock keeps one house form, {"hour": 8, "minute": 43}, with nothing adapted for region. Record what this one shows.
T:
{"hour": 7, "minute": 37}
